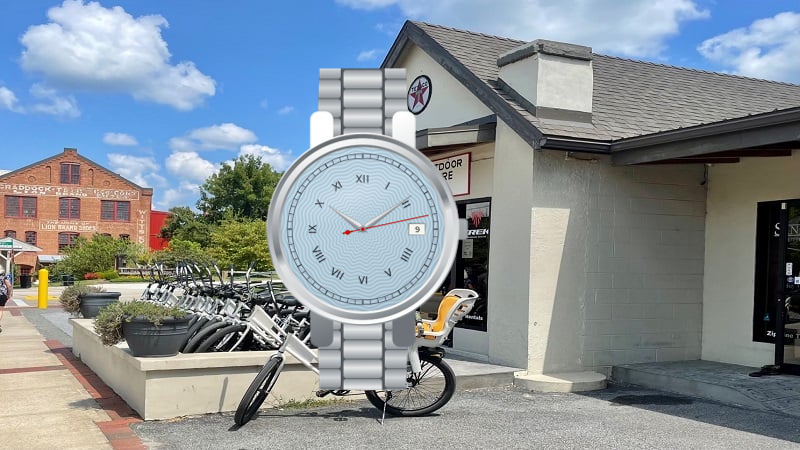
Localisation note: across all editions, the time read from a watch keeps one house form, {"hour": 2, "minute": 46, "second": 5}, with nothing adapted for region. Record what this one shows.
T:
{"hour": 10, "minute": 9, "second": 13}
